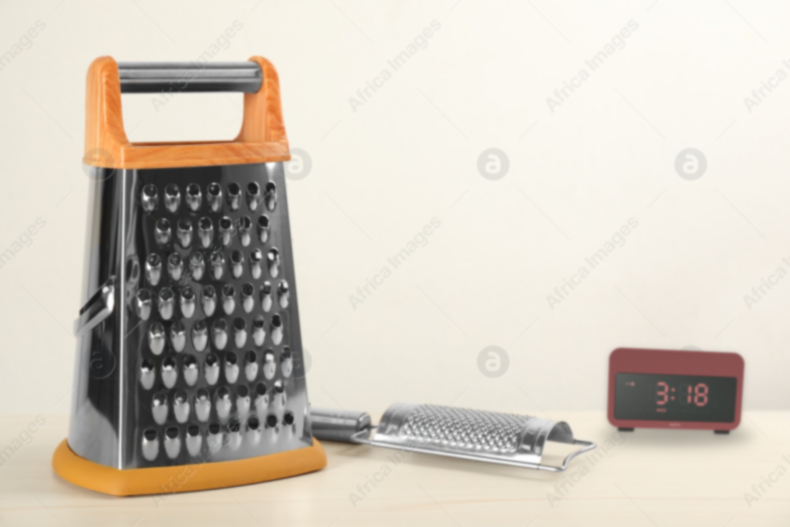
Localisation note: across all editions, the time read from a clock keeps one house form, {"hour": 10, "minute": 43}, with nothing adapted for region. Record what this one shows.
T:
{"hour": 3, "minute": 18}
